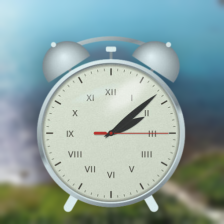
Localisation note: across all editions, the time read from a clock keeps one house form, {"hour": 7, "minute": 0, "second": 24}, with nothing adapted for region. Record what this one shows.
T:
{"hour": 2, "minute": 8, "second": 15}
